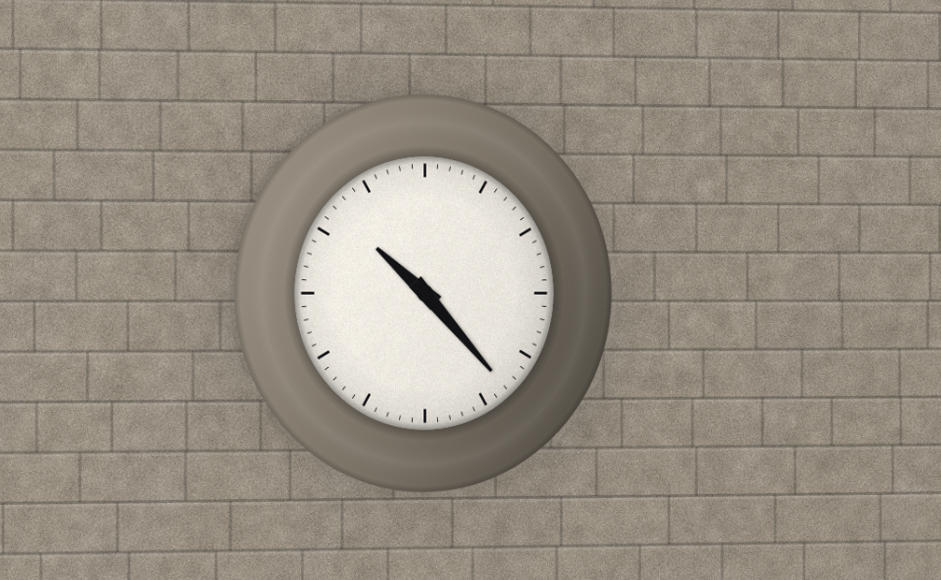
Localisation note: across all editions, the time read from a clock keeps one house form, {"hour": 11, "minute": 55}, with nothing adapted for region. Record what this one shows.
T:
{"hour": 10, "minute": 23}
